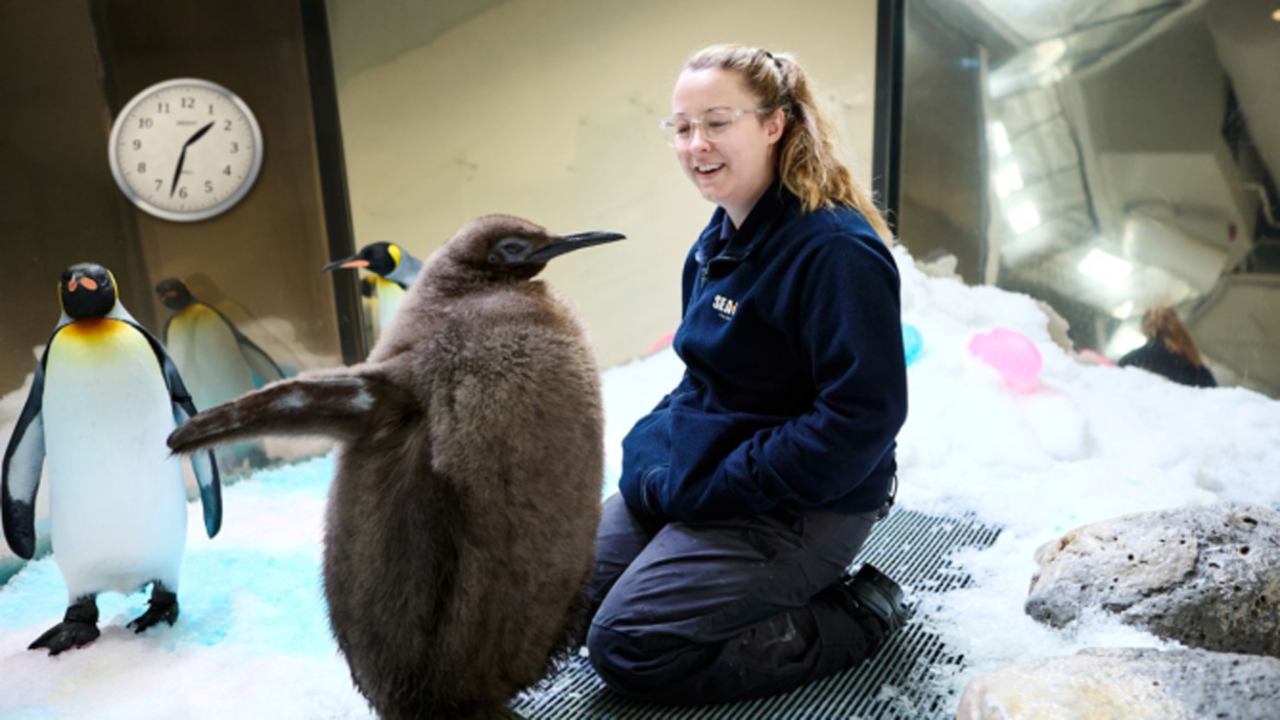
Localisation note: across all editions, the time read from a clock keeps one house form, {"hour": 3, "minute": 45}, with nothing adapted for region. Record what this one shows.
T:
{"hour": 1, "minute": 32}
